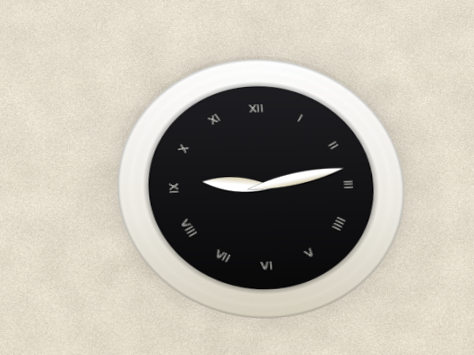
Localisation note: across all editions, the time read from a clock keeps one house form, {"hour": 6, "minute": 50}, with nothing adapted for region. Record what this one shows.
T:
{"hour": 9, "minute": 13}
